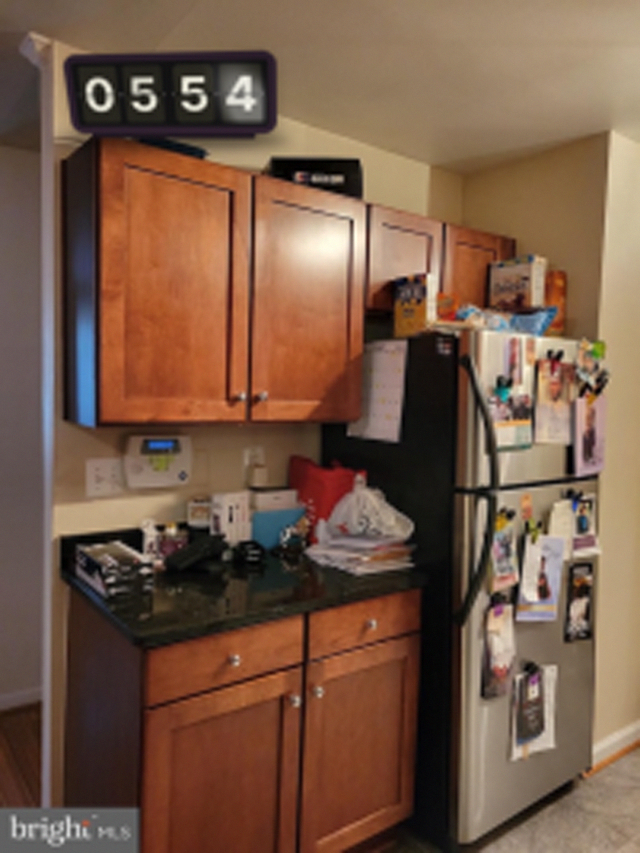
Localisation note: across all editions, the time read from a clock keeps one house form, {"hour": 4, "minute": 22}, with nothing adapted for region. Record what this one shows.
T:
{"hour": 5, "minute": 54}
